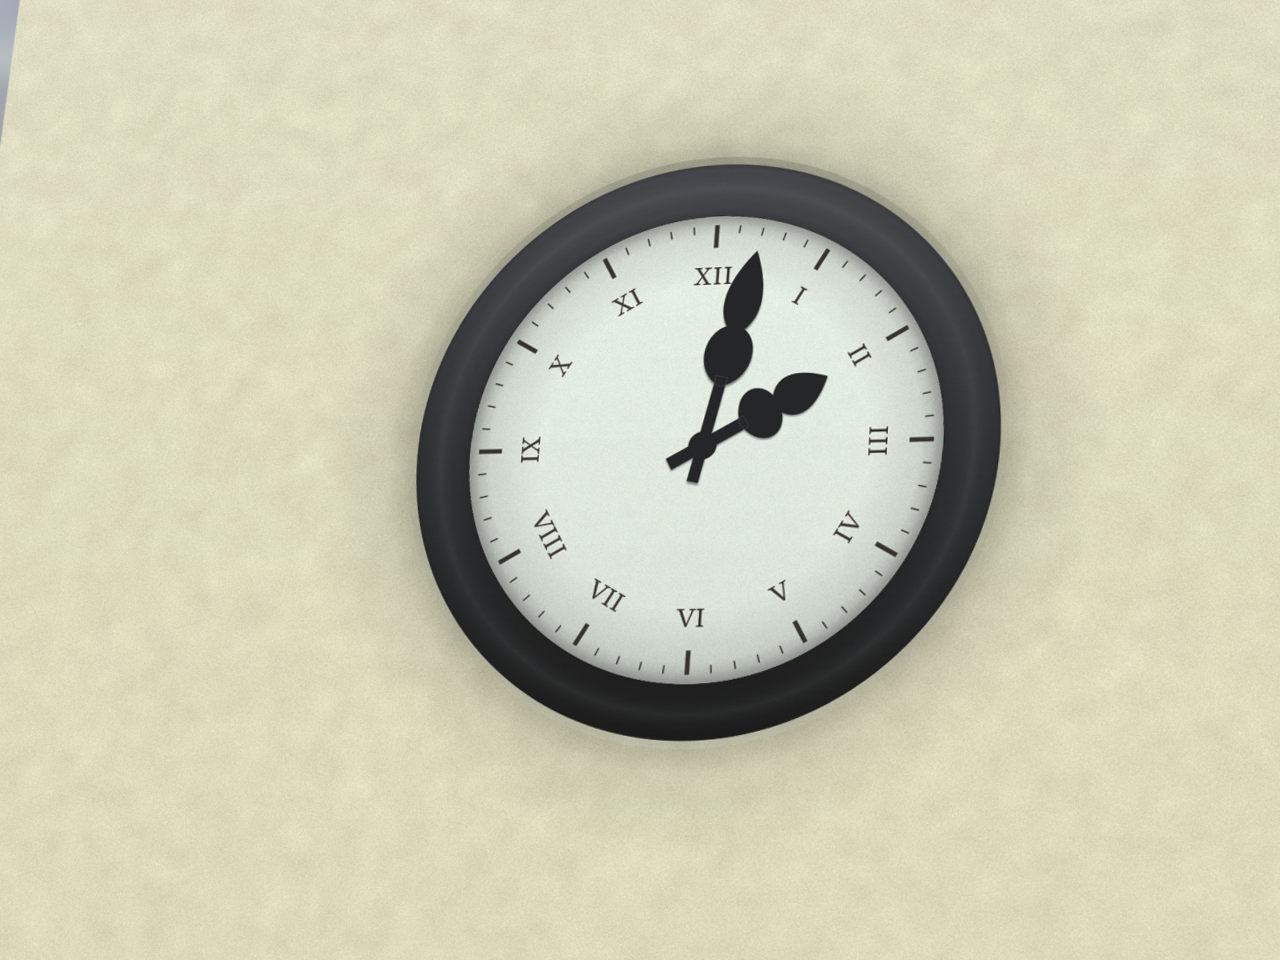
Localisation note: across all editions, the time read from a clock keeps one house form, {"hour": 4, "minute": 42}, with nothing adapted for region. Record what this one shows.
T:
{"hour": 2, "minute": 2}
